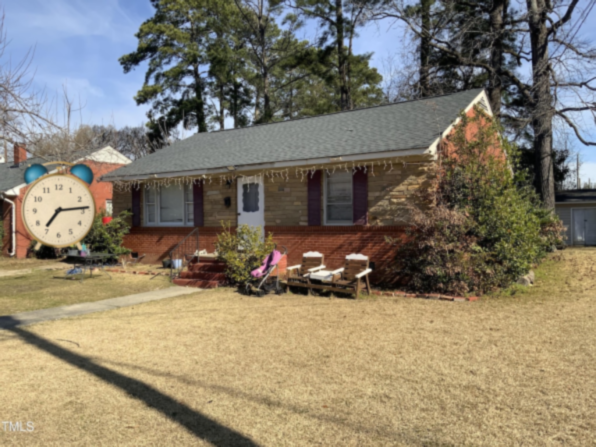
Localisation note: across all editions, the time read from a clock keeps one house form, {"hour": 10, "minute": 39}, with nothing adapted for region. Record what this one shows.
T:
{"hour": 7, "minute": 14}
